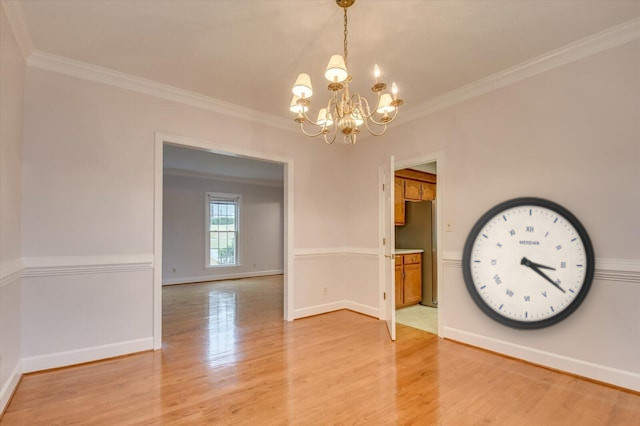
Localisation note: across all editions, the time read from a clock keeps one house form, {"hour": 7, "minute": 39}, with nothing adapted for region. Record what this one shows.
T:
{"hour": 3, "minute": 21}
